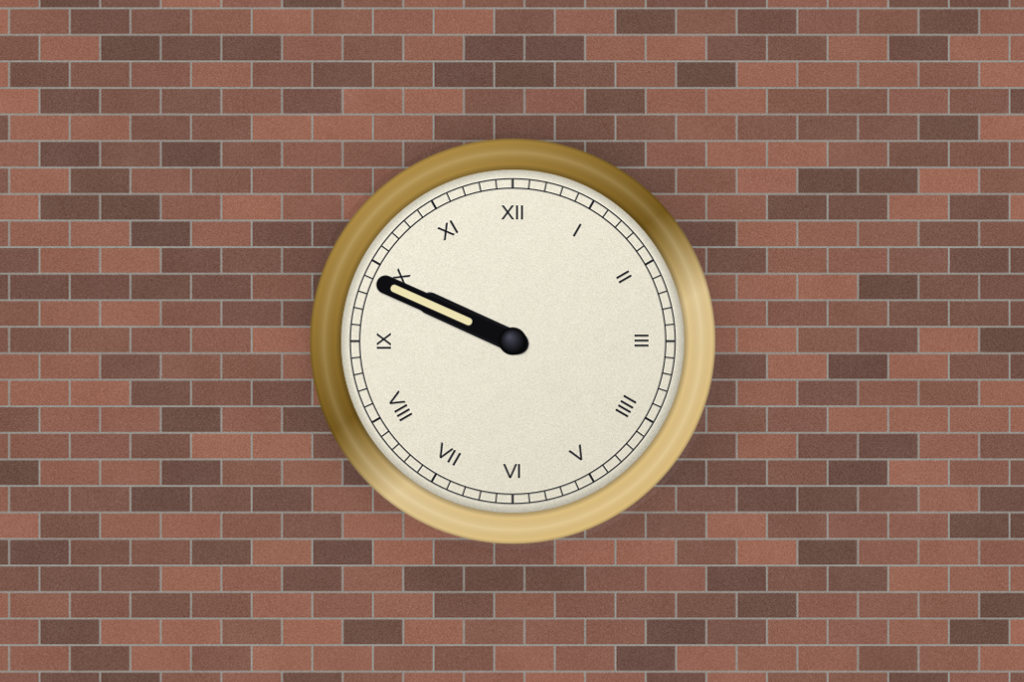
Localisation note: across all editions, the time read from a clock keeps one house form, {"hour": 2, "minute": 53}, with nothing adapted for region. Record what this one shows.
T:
{"hour": 9, "minute": 49}
